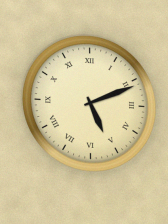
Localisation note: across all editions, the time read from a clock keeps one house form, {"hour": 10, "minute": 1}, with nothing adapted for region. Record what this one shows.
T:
{"hour": 5, "minute": 11}
